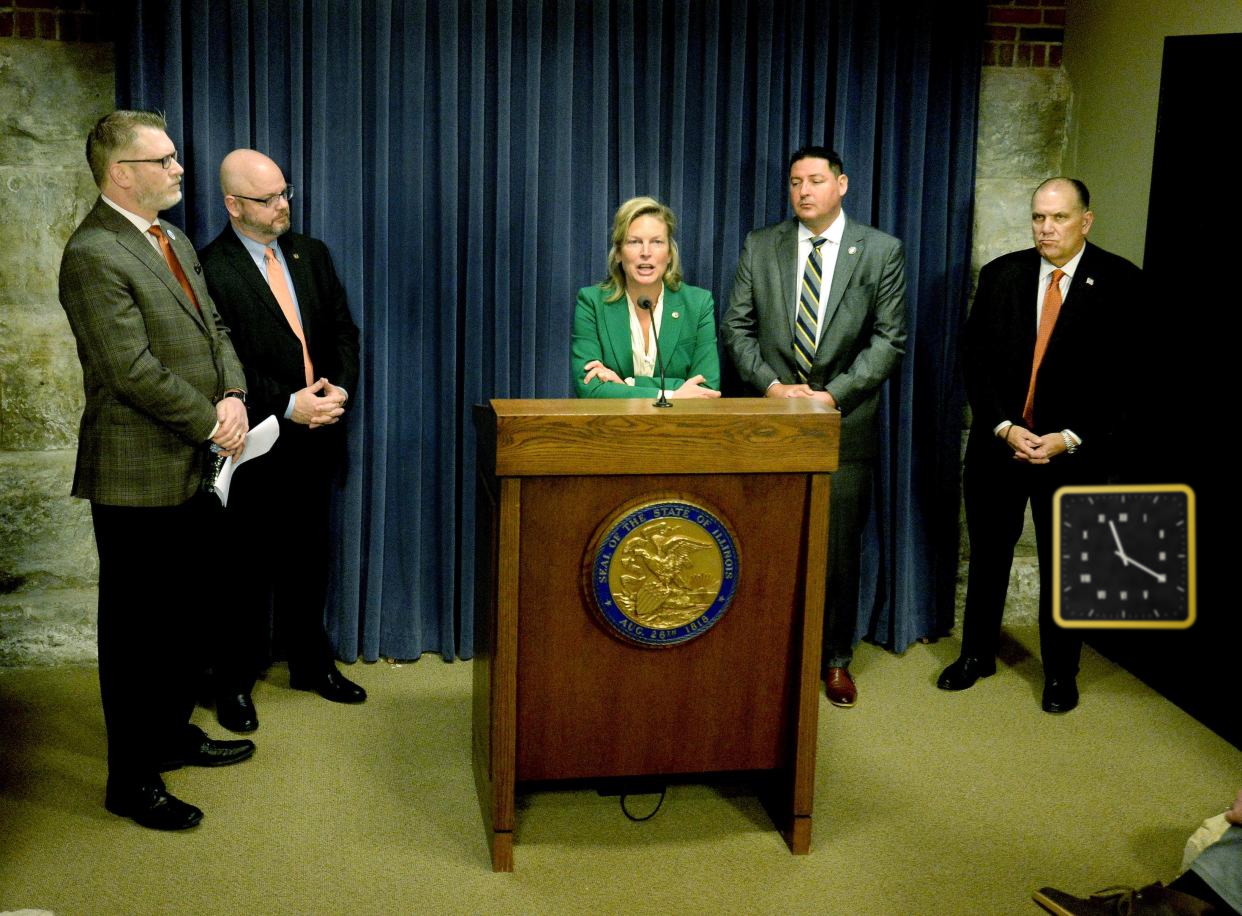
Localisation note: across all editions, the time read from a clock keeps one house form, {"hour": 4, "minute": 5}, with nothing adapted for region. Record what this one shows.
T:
{"hour": 11, "minute": 20}
